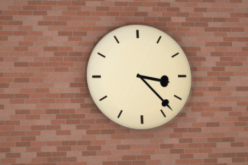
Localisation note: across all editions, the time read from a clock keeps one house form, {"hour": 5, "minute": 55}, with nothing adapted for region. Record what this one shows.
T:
{"hour": 3, "minute": 23}
